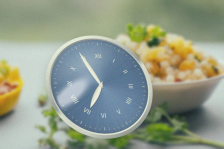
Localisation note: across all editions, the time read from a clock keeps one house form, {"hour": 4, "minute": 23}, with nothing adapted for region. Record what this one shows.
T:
{"hour": 6, "minute": 55}
